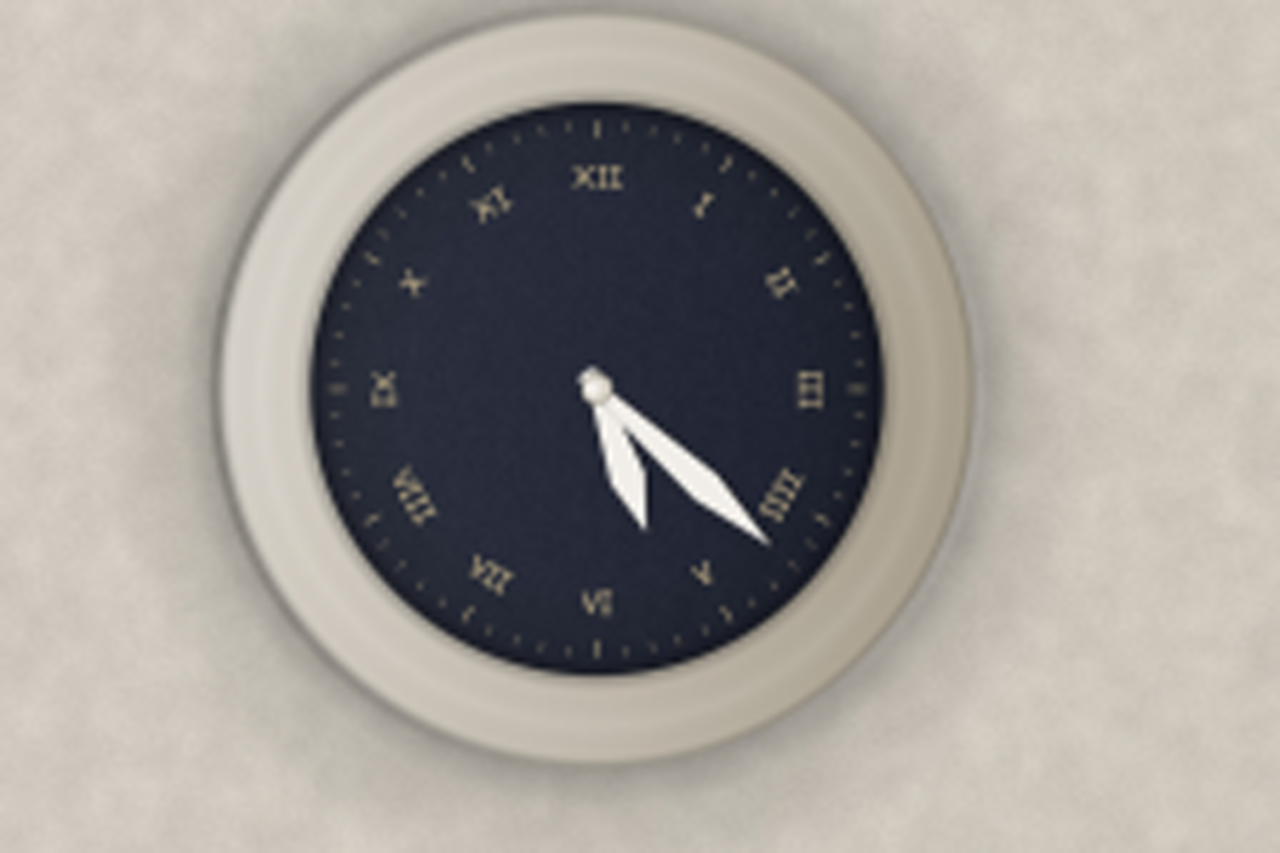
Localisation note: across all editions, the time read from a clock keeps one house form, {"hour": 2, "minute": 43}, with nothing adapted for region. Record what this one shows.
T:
{"hour": 5, "minute": 22}
